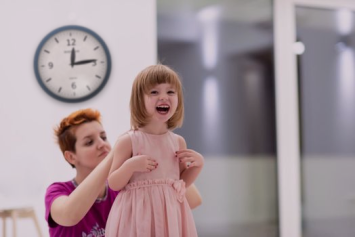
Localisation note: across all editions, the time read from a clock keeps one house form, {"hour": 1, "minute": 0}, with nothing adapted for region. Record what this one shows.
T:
{"hour": 12, "minute": 14}
